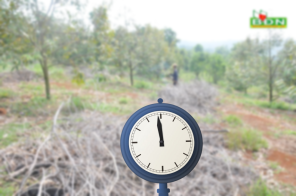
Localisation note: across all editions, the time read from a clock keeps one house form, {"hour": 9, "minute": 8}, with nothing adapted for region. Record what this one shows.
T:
{"hour": 11, "minute": 59}
